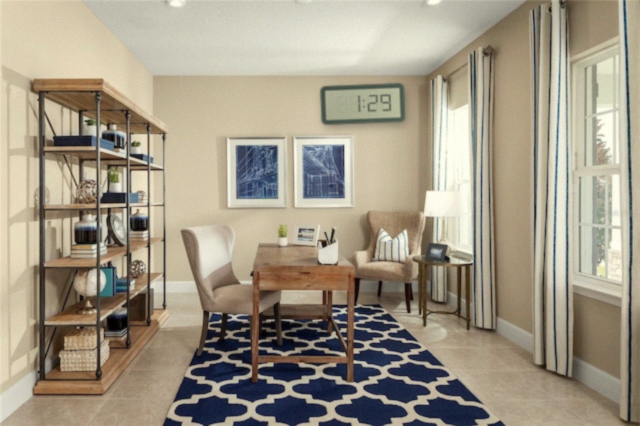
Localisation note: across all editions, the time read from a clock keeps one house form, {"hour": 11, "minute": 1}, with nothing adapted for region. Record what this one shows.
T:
{"hour": 1, "minute": 29}
